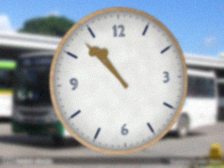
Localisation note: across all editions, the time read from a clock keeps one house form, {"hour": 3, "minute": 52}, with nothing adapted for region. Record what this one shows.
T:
{"hour": 10, "minute": 53}
